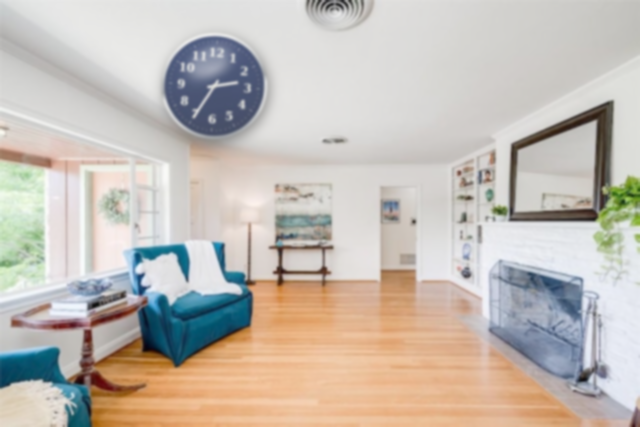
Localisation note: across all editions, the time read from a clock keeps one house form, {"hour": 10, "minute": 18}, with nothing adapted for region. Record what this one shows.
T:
{"hour": 2, "minute": 35}
